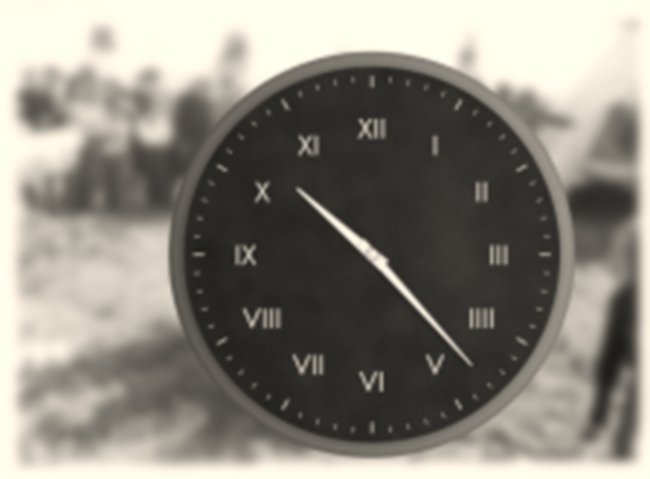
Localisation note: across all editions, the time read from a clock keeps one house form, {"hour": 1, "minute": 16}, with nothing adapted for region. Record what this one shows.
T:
{"hour": 10, "minute": 23}
